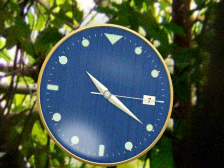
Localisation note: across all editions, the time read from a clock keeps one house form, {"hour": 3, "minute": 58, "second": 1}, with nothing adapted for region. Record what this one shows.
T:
{"hour": 10, "minute": 20, "second": 15}
